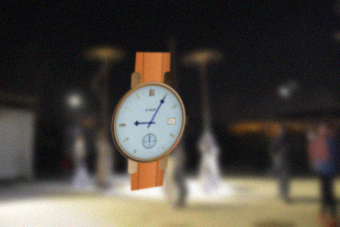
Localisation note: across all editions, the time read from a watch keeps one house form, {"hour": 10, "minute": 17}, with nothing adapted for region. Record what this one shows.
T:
{"hour": 9, "minute": 5}
